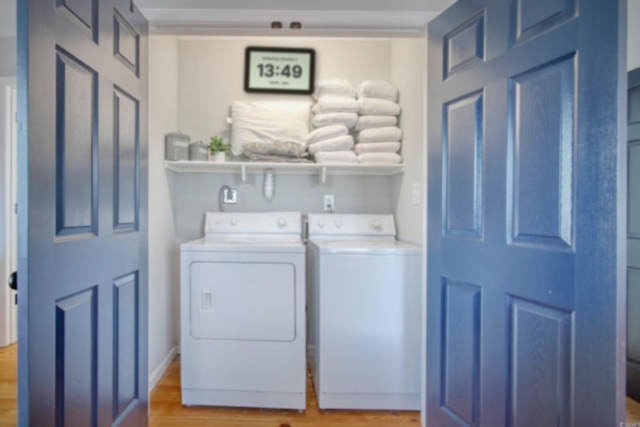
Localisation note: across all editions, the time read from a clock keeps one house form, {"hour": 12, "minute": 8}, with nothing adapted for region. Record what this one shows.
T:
{"hour": 13, "minute": 49}
